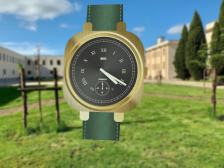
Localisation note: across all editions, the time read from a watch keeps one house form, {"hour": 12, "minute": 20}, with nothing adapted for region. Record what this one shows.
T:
{"hour": 4, "minute": 20}
